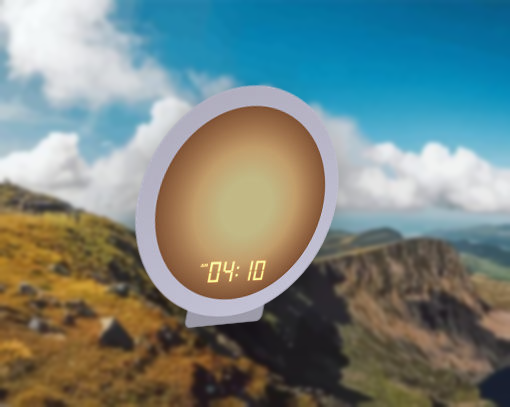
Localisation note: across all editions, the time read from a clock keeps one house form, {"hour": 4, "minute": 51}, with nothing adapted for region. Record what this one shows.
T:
{"hour": 4, "minute": 10}
